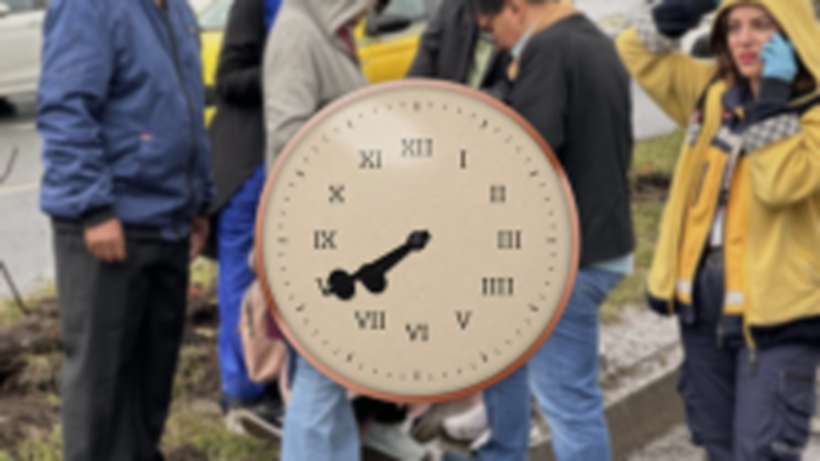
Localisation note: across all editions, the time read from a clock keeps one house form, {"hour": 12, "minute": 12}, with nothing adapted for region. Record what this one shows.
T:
{"hour": 7, "minute": 40}
